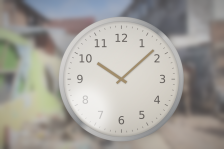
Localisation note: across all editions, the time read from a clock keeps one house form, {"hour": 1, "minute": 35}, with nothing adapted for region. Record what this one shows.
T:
{"hour": 10, "minute": 8}
